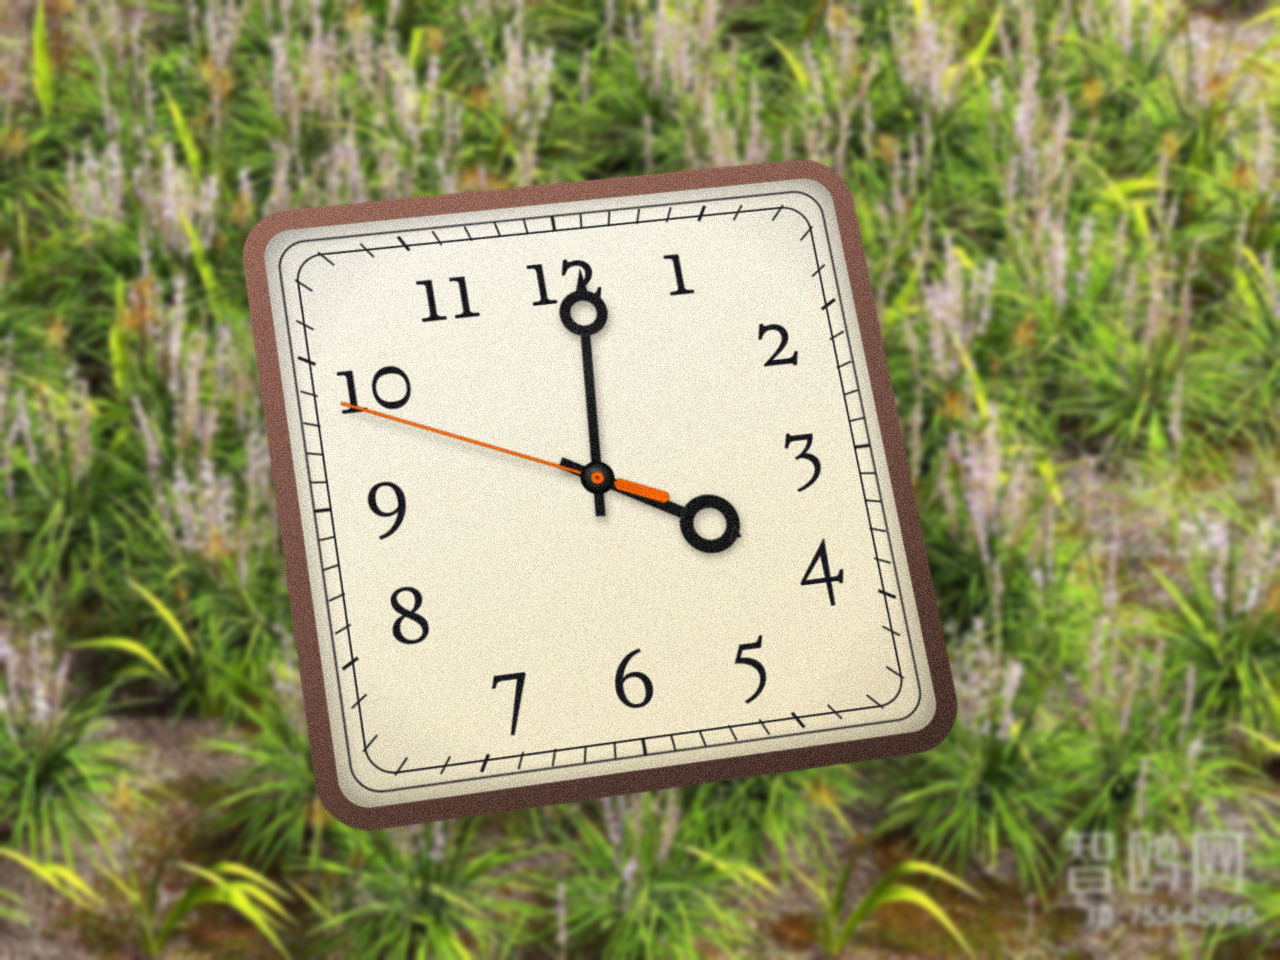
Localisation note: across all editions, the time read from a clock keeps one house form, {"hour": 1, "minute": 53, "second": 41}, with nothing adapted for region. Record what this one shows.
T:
{"hour": 4, "minute": 0, "second": 49}
